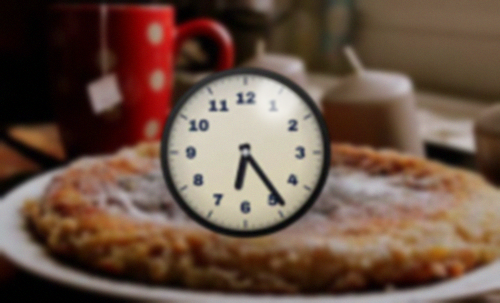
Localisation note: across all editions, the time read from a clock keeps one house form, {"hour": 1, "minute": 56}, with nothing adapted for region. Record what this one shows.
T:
{"hour": 6, "minute": 24}
